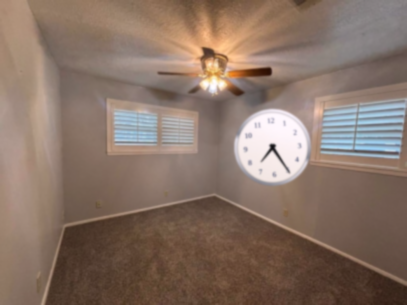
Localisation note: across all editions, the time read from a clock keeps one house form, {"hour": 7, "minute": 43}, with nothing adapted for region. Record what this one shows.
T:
{"hour": 7, "minute": 25}
